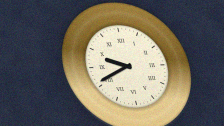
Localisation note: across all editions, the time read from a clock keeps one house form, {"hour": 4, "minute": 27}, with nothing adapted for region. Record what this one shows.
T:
{"hour": 9, "minute": 41}
